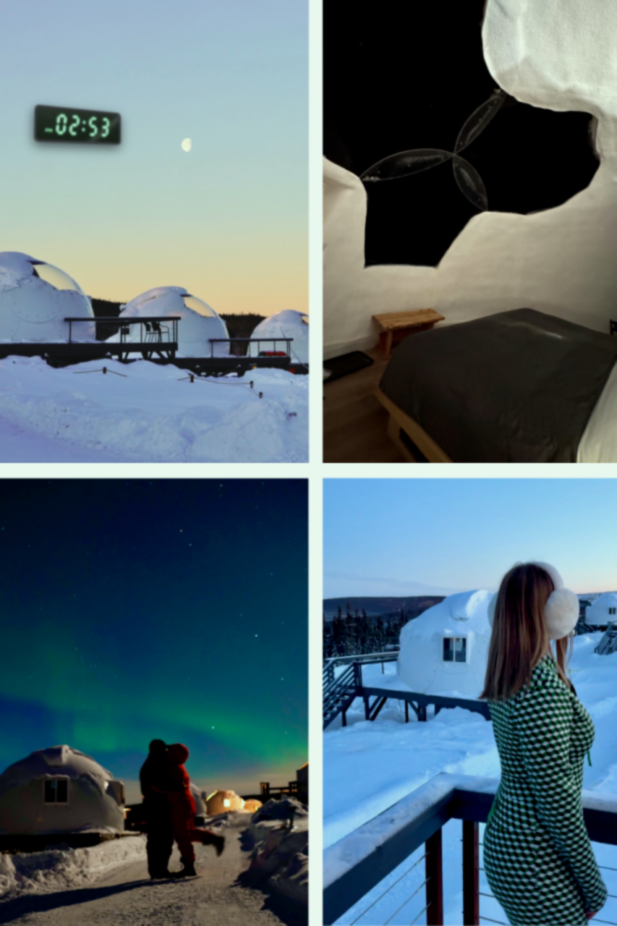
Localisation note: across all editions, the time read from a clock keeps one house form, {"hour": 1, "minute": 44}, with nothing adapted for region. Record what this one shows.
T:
{"hour": 2, "minute": 53}
